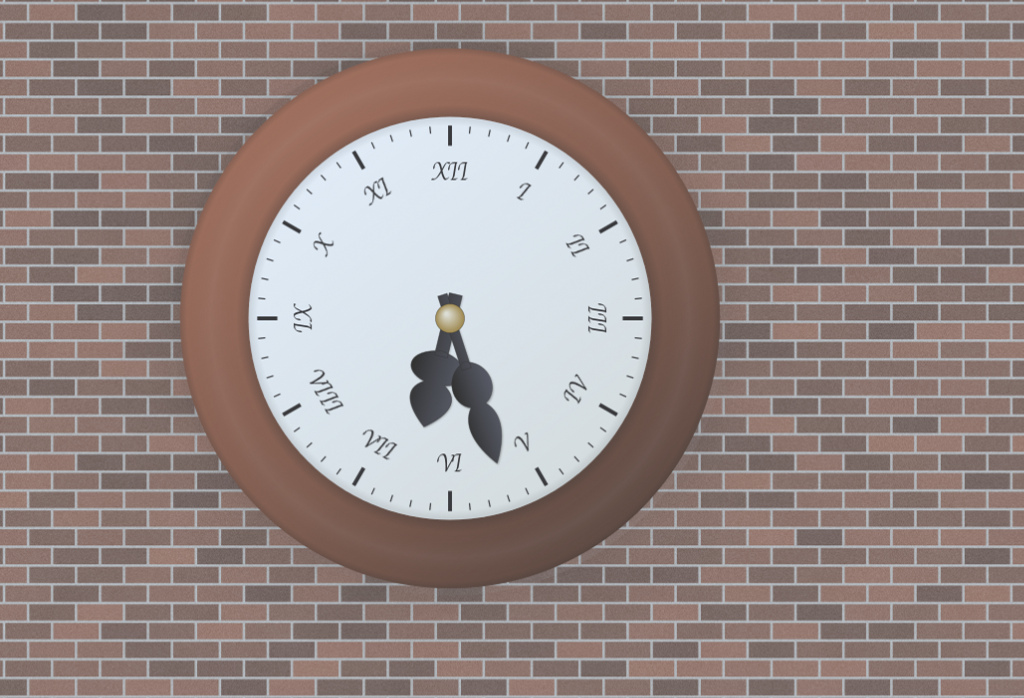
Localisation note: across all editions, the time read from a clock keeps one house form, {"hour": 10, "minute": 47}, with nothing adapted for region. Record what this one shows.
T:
{"hour": 6, "minute": 27}
